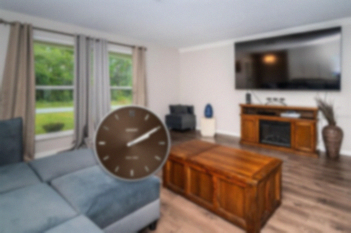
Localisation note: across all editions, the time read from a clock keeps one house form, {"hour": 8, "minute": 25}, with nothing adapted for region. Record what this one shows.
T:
{"hour": 2, "minute": 10}
